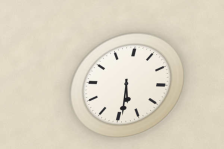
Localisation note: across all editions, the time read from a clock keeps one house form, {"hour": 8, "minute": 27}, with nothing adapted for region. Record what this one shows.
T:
{"hour": 5, "minute": 29}
